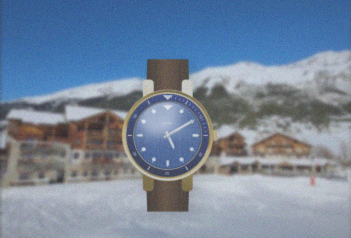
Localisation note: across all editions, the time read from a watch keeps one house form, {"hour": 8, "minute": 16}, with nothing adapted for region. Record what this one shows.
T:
{"hour": 5, "minute": 10}
